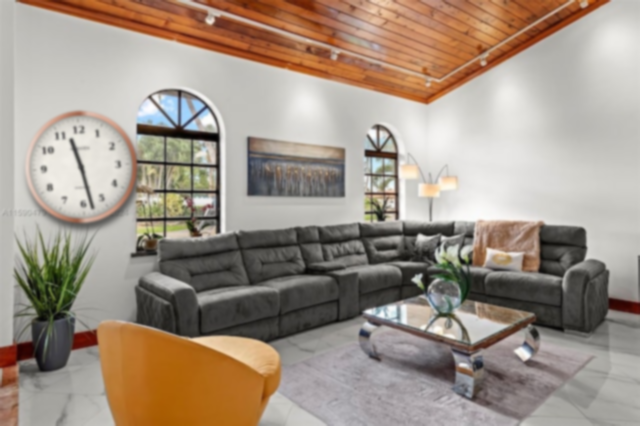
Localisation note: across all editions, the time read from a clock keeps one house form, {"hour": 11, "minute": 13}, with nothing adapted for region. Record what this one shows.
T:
{"hour": 11, "minute": 28}
